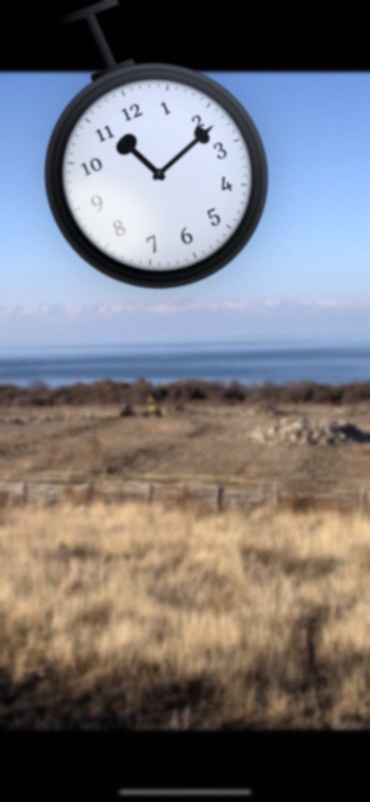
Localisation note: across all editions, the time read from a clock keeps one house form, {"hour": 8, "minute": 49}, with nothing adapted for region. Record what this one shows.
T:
{"hour": 11, "minute": 12}
